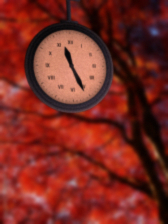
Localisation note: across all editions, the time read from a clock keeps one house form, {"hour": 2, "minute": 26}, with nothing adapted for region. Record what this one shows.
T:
{"hour": 11, "minute": 26}
